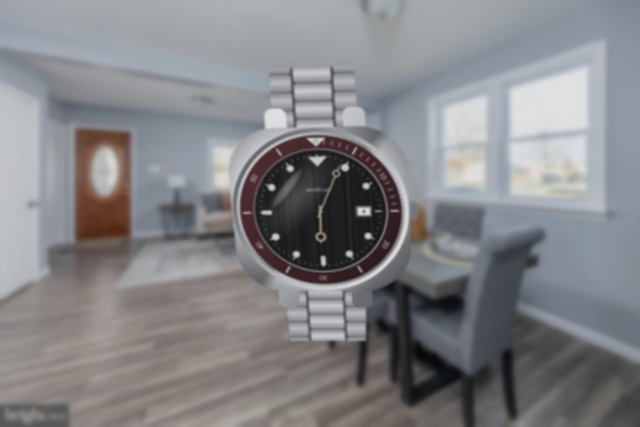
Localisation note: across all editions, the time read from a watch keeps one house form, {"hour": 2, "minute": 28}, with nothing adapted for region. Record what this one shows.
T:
{"hour": 6, "minute": 4}
